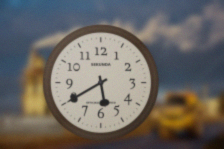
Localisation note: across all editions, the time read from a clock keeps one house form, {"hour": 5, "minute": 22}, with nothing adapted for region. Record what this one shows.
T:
{"hour": 5, "minute": 40}
